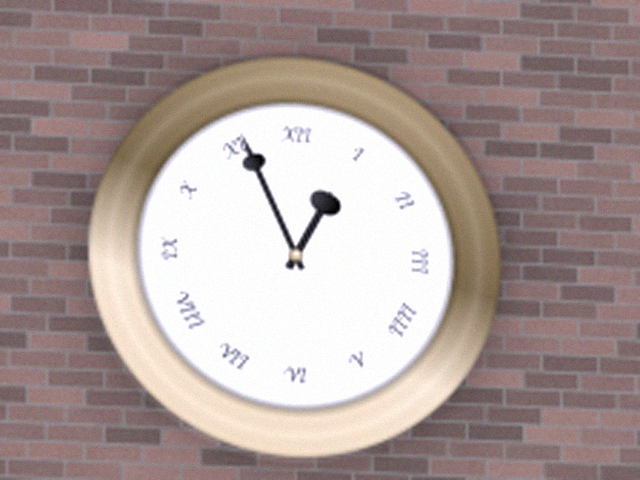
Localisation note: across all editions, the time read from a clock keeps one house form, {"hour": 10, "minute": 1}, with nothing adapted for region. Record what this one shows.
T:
{"hour": 12, "minute": 56}
